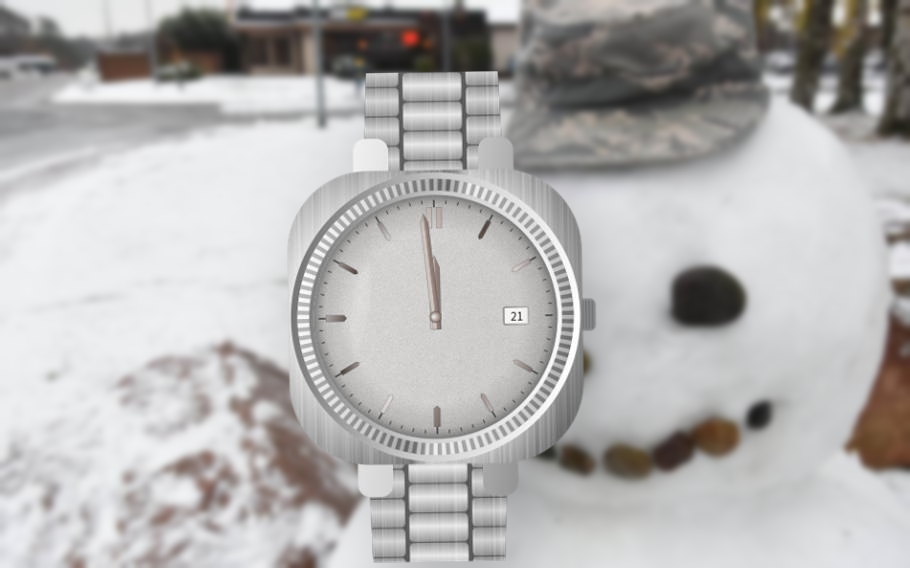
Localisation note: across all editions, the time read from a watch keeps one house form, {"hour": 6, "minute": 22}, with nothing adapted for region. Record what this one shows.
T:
{"hour": 11, "minute": 59}
